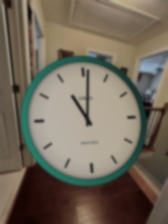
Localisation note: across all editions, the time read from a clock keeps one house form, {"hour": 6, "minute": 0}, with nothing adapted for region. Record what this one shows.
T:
{"hour": 11, "minute": 1}
